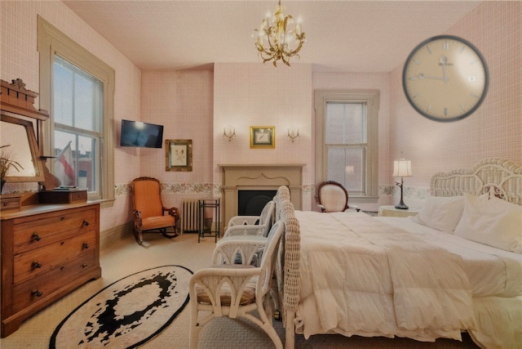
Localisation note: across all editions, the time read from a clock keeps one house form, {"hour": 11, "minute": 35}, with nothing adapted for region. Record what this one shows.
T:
{"hour": 11, "minute": 46}
